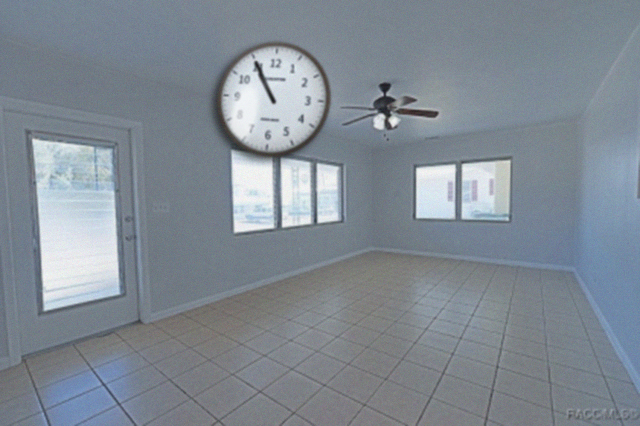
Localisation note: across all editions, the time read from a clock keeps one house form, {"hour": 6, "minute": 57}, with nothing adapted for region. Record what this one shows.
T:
{"hour": 10, "minute": 55}
